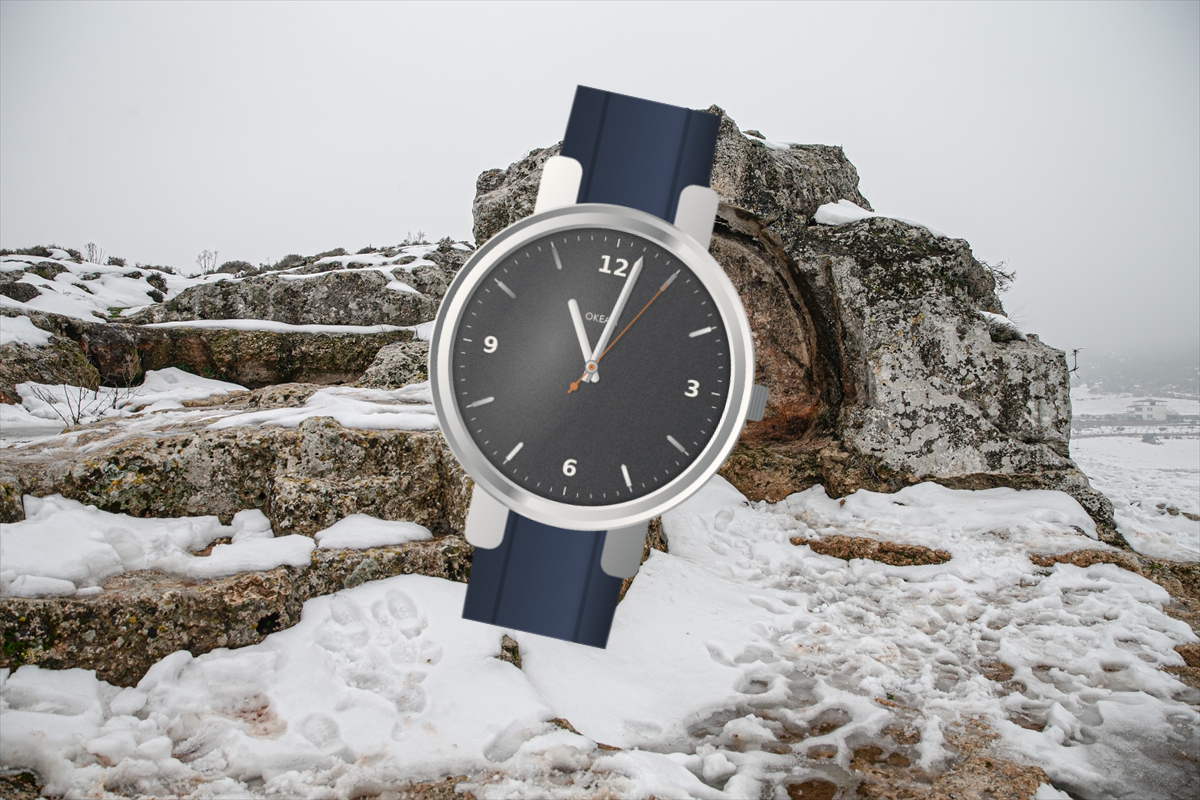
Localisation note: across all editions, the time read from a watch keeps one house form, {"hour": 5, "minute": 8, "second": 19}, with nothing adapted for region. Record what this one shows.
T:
{"hour": 11, "minute": 2, "second": 5}
